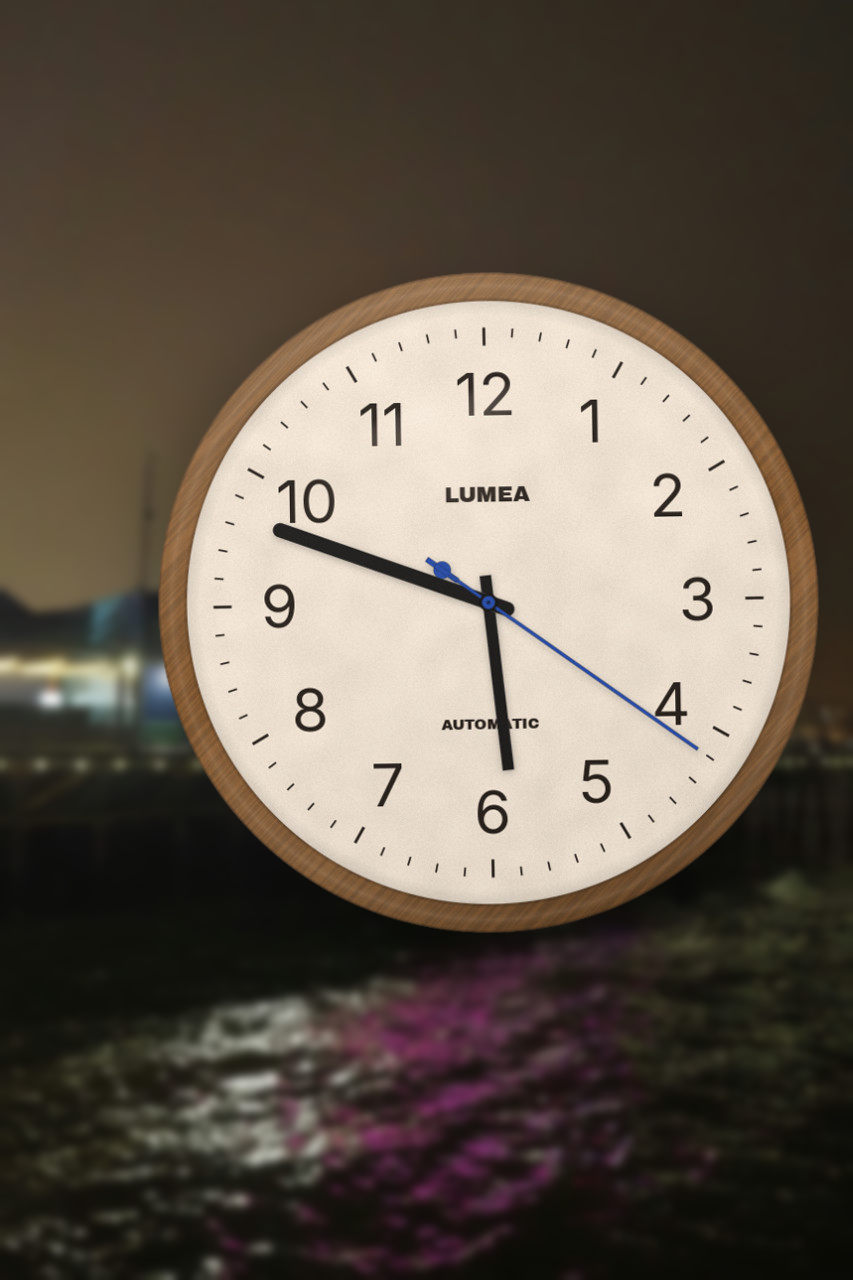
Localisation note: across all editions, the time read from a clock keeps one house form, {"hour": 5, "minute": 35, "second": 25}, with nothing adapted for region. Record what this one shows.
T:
{"hour": 5, "minute": 48, "second": 21}
